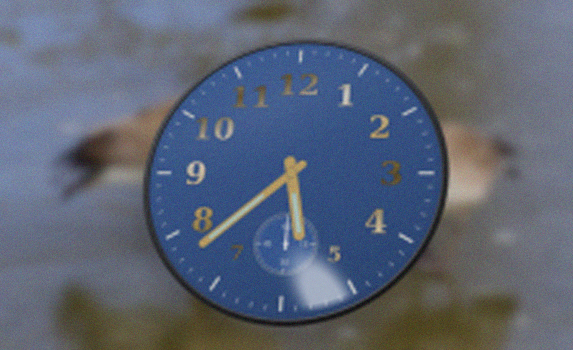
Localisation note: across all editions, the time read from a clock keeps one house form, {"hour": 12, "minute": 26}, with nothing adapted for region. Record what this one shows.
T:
{"hour": 5, "minute": 38}
